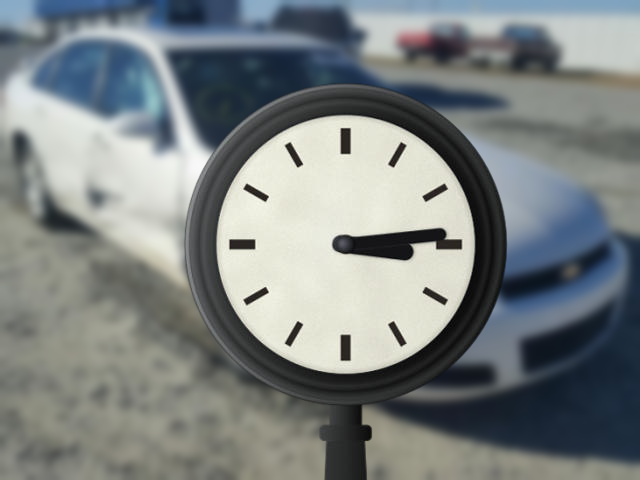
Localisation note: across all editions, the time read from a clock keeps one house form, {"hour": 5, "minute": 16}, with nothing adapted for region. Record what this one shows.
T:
{"hour": 3, "minute": 14}
